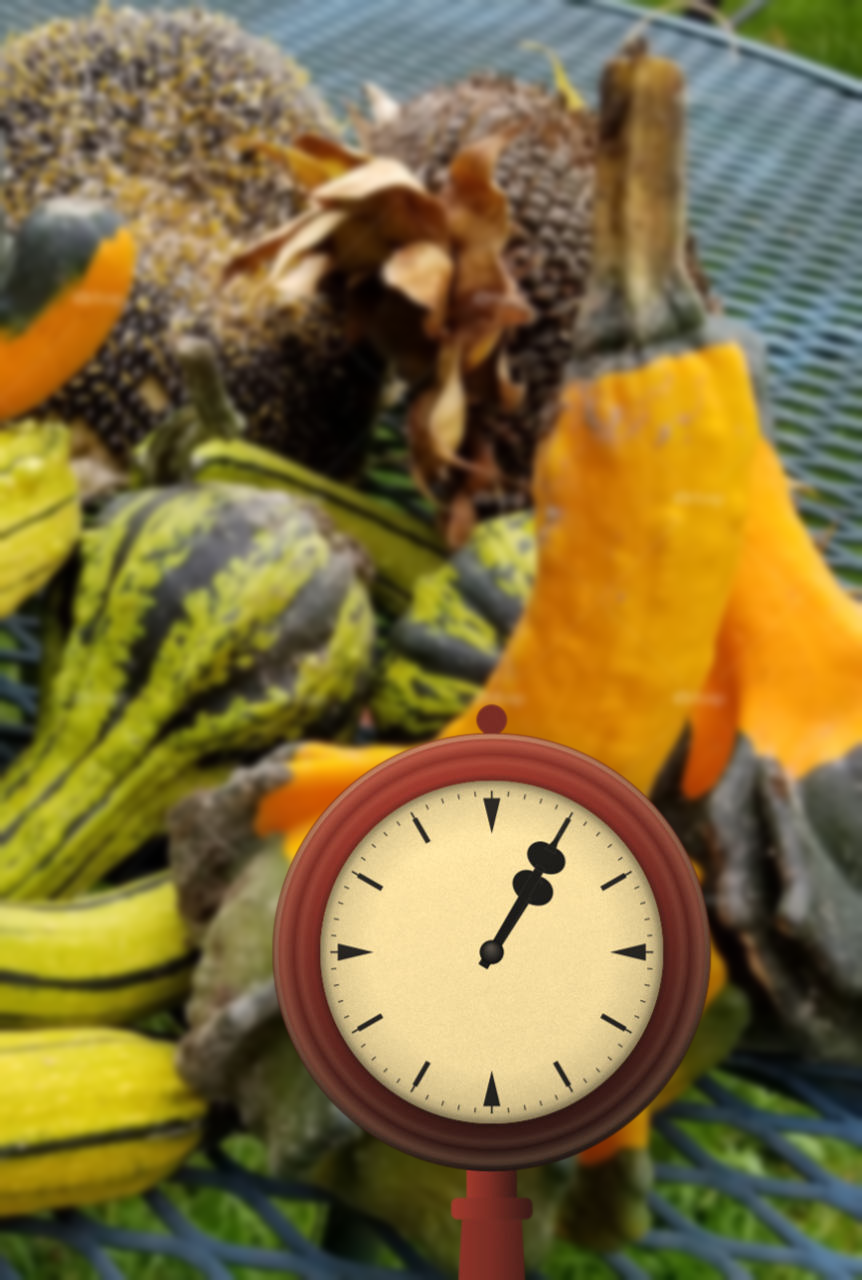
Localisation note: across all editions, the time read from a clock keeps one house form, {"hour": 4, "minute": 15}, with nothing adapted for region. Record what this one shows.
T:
{"hour": 1, "minute": 5}
